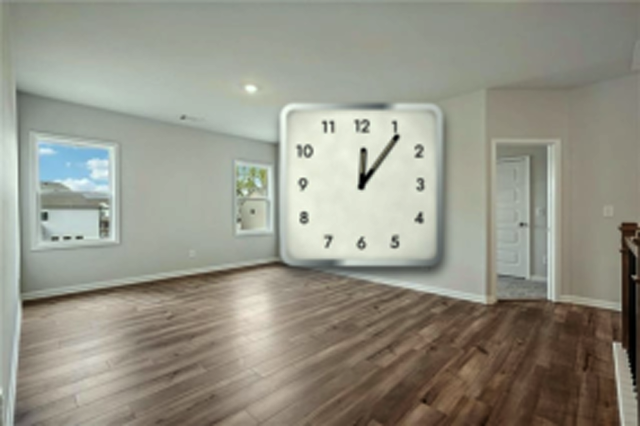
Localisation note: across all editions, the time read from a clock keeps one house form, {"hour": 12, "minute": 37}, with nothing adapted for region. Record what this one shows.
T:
{"hour": 12, "minute": 6}
